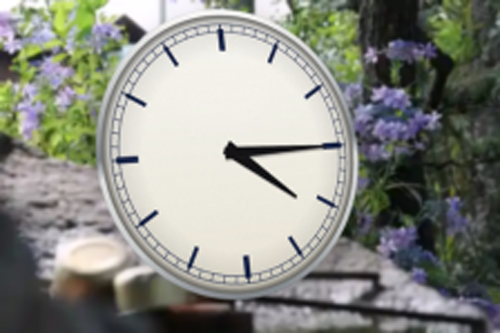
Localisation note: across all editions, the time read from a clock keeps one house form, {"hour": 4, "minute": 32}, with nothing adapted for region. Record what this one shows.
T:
{"hour": 4, "minute": 15}
